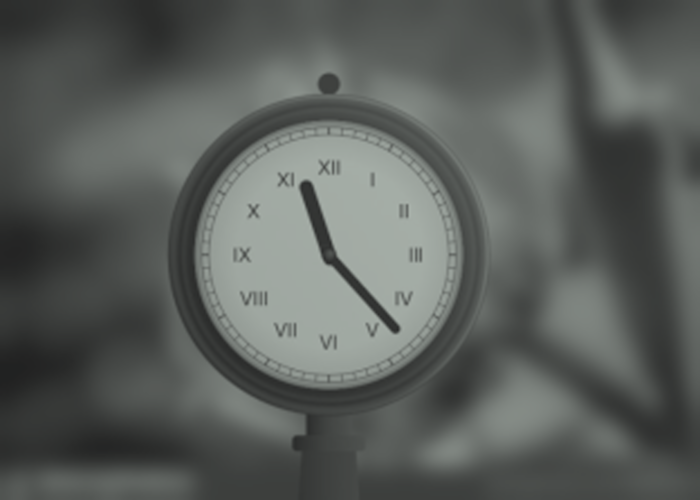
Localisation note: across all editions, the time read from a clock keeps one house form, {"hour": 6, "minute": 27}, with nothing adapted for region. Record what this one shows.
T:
{"hour": 11, "minute": 23}
